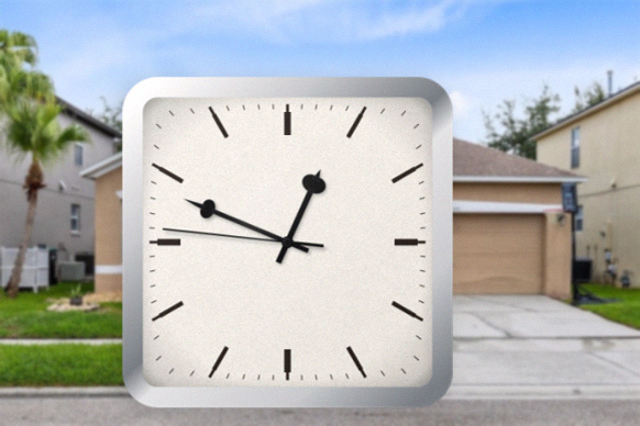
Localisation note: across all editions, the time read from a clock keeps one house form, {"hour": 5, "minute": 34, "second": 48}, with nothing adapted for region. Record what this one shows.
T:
{"hour": 12, "minute": 48, "second": 46}
